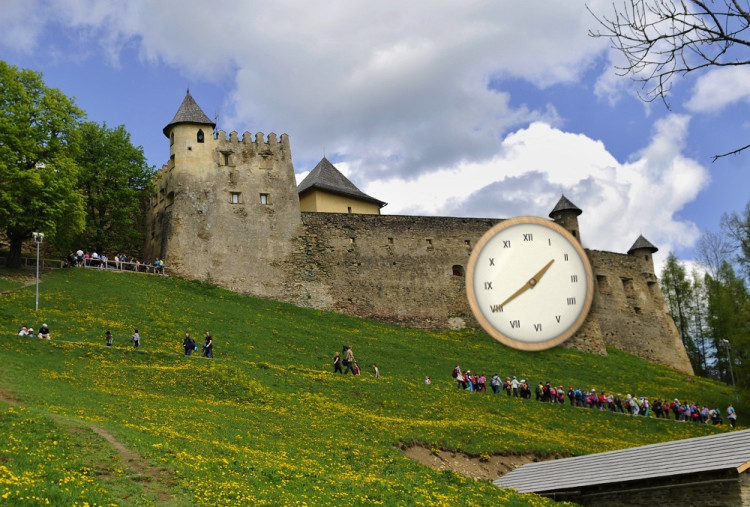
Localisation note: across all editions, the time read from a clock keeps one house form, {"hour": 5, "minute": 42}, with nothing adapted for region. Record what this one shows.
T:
{"hour": 1, "minute": 40}
